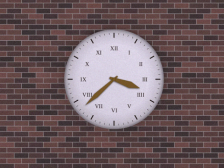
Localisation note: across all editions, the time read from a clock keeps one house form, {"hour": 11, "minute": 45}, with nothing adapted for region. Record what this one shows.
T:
{"hour": 3, "minute": 38}
